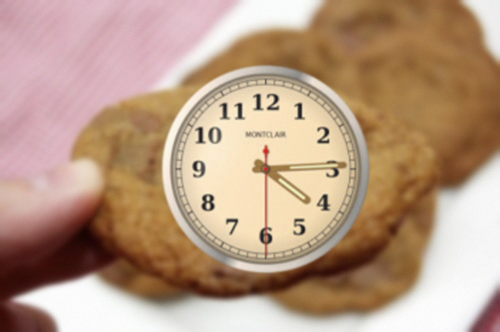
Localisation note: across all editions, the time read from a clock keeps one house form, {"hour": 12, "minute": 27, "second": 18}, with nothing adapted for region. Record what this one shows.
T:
{"hour": 4, "minute": 14, "second": 30}
